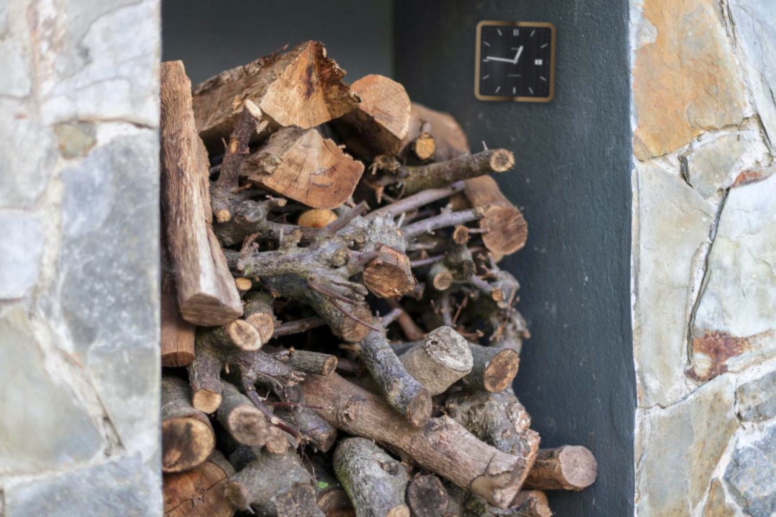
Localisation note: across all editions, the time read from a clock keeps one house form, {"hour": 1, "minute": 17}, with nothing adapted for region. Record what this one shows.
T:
{"hour": 12, "minute": 46}
